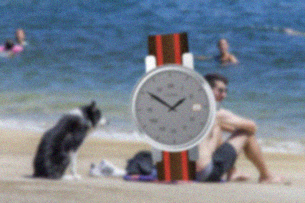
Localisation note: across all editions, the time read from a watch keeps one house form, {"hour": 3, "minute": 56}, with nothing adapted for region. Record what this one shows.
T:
{"hour": 1, "minute": 51}
